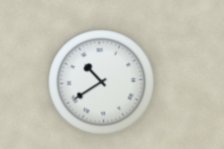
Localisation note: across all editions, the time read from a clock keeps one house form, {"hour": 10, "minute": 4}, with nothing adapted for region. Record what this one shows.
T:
{"hour": 10, "minute": 40}
